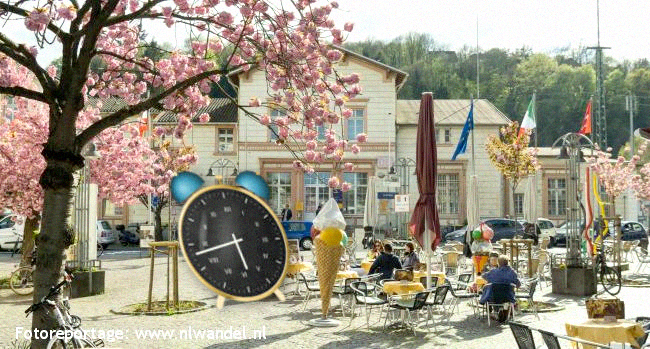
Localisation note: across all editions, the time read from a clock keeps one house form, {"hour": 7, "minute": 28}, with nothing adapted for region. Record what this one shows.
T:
{"hour": 5, "minute": 43}
